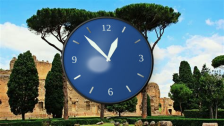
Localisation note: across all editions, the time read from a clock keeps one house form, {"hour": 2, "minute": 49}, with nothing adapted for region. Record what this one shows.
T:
{"hour": 12, "minute": 53}
